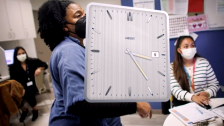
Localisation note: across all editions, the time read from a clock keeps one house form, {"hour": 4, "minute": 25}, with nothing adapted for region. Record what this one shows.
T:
{"hour": 3, "minute": 24}
